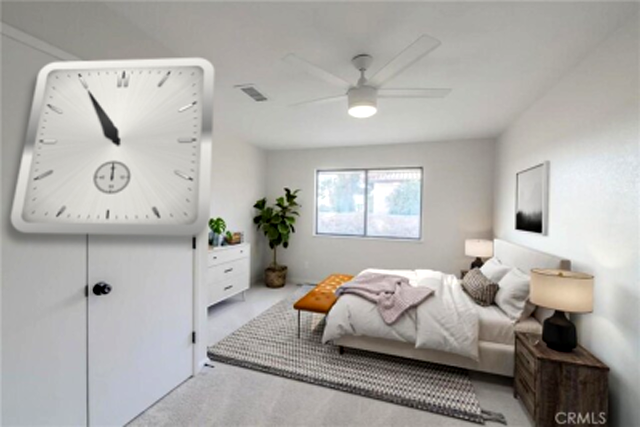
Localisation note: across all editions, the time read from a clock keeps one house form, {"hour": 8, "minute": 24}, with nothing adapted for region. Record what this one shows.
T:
{"hour": 10, "minute": 55}
